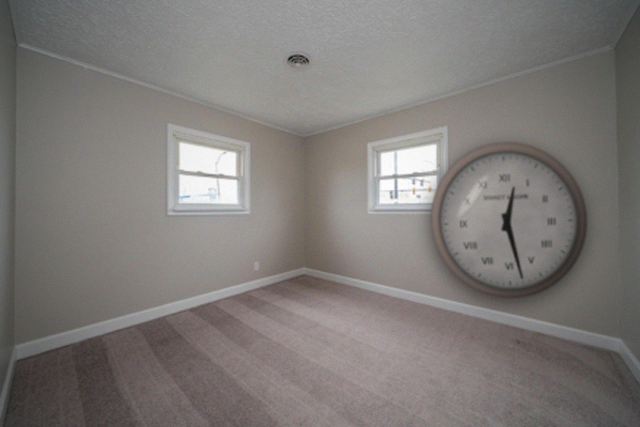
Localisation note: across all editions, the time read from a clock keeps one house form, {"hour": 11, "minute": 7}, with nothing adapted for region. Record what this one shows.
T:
{"hour": 12, "minute": 28}
